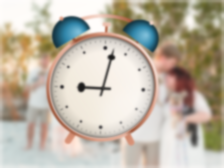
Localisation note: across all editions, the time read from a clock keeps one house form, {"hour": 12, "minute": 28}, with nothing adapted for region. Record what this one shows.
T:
{"hour": 9, "minute": 2}
